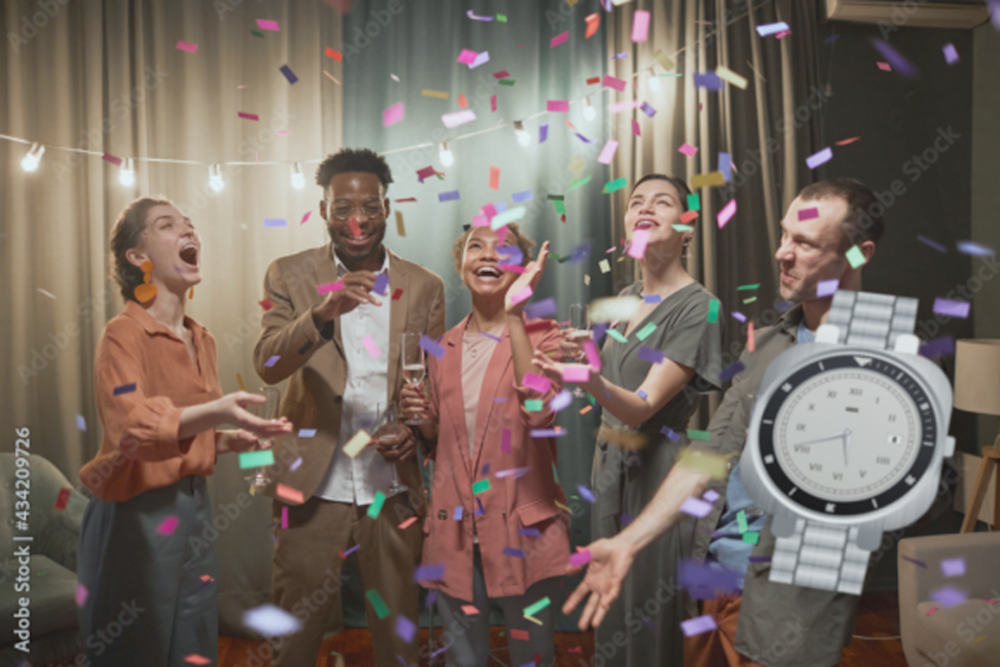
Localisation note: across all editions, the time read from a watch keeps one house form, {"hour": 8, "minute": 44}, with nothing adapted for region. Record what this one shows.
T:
{"hour": 5, "minute": 41}
